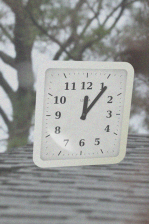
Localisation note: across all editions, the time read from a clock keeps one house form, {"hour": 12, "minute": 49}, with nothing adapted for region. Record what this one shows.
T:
{"hour": 12, "minute": 6}
